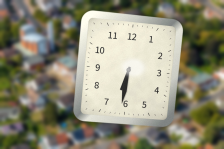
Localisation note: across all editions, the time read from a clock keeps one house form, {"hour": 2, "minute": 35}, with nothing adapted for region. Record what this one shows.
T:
{"hour": 6, "minute": 31}
